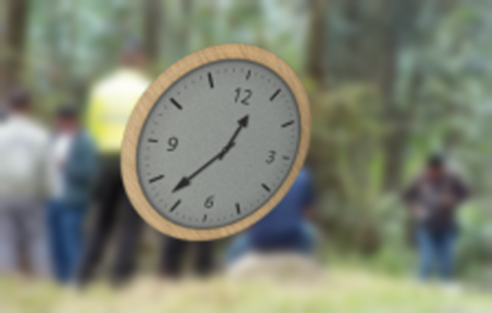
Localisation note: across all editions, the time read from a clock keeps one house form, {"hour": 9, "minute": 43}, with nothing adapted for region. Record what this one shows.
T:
{"hour": 12, "minute": 37}
